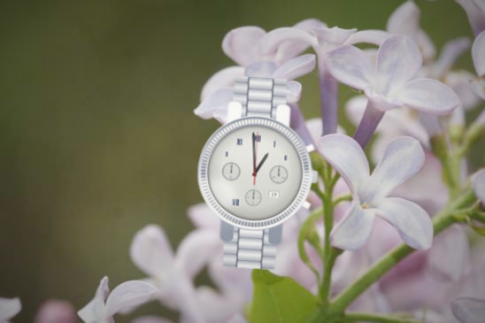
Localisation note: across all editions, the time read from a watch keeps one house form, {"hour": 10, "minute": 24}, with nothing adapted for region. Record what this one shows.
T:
{"hour": 12, "minute": 59}
